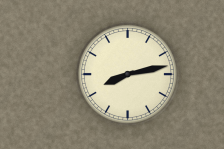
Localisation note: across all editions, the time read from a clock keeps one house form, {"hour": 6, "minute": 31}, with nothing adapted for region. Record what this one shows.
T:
{"hour": 8, "minute": 13}
